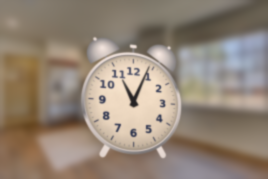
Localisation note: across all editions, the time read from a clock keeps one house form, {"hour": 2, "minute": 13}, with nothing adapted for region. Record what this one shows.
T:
{"hour": 11, "minute": 4}
